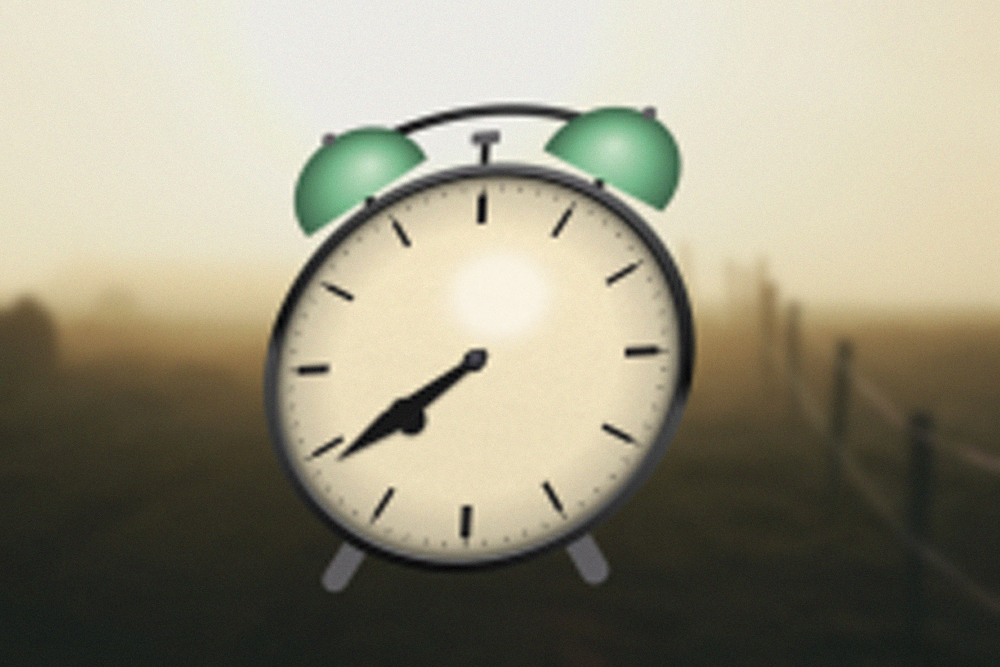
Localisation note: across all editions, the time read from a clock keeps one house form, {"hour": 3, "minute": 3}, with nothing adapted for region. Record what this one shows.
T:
{"hour": 7, "minute": 39}
